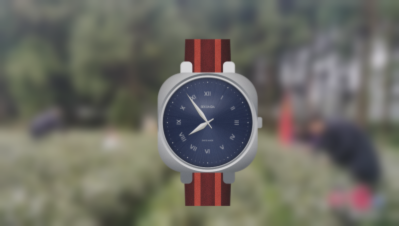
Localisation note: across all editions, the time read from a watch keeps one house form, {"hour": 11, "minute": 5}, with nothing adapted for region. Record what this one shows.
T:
{"hour": 7, "minute": 54}
